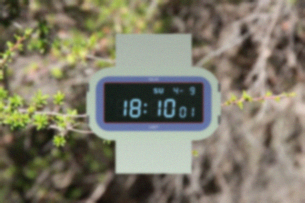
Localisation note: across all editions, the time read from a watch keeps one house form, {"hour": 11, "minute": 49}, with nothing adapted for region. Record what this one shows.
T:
{"hour": 18, "minute": 10}
